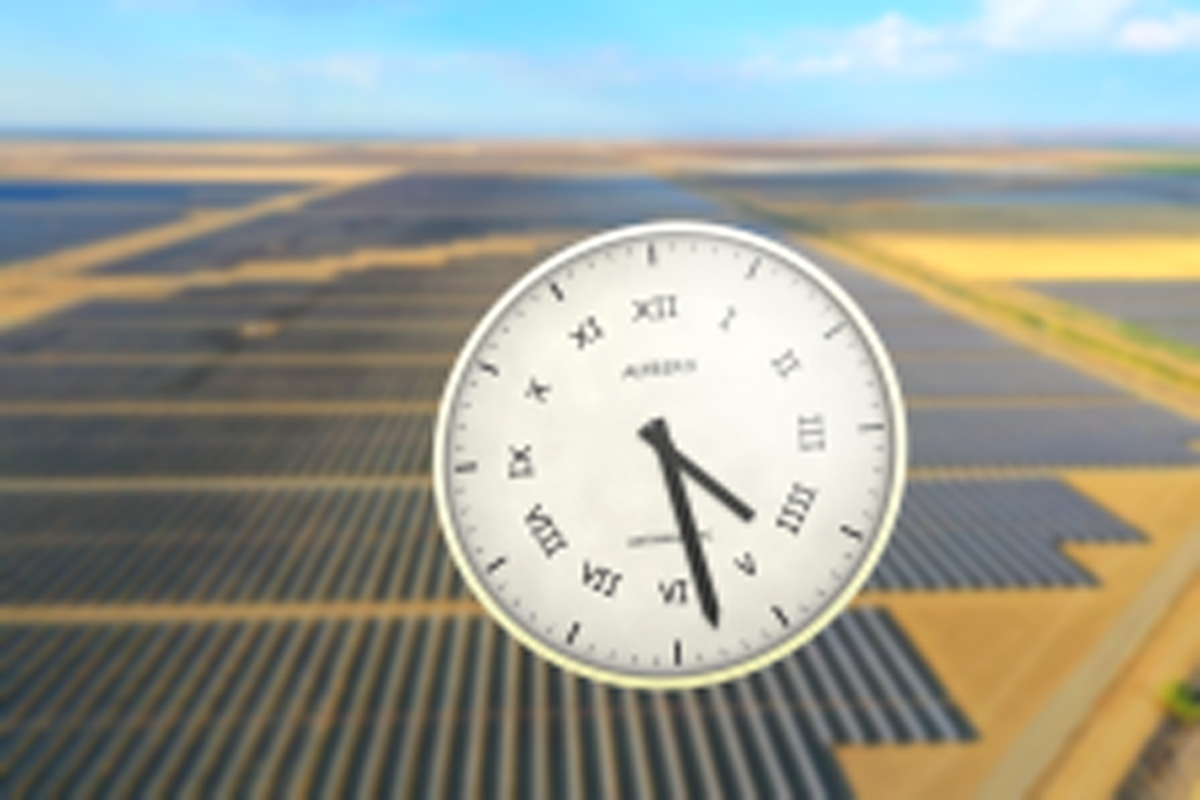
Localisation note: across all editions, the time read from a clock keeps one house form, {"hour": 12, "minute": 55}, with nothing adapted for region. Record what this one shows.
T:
{"hour": 4, "minute": 28}
